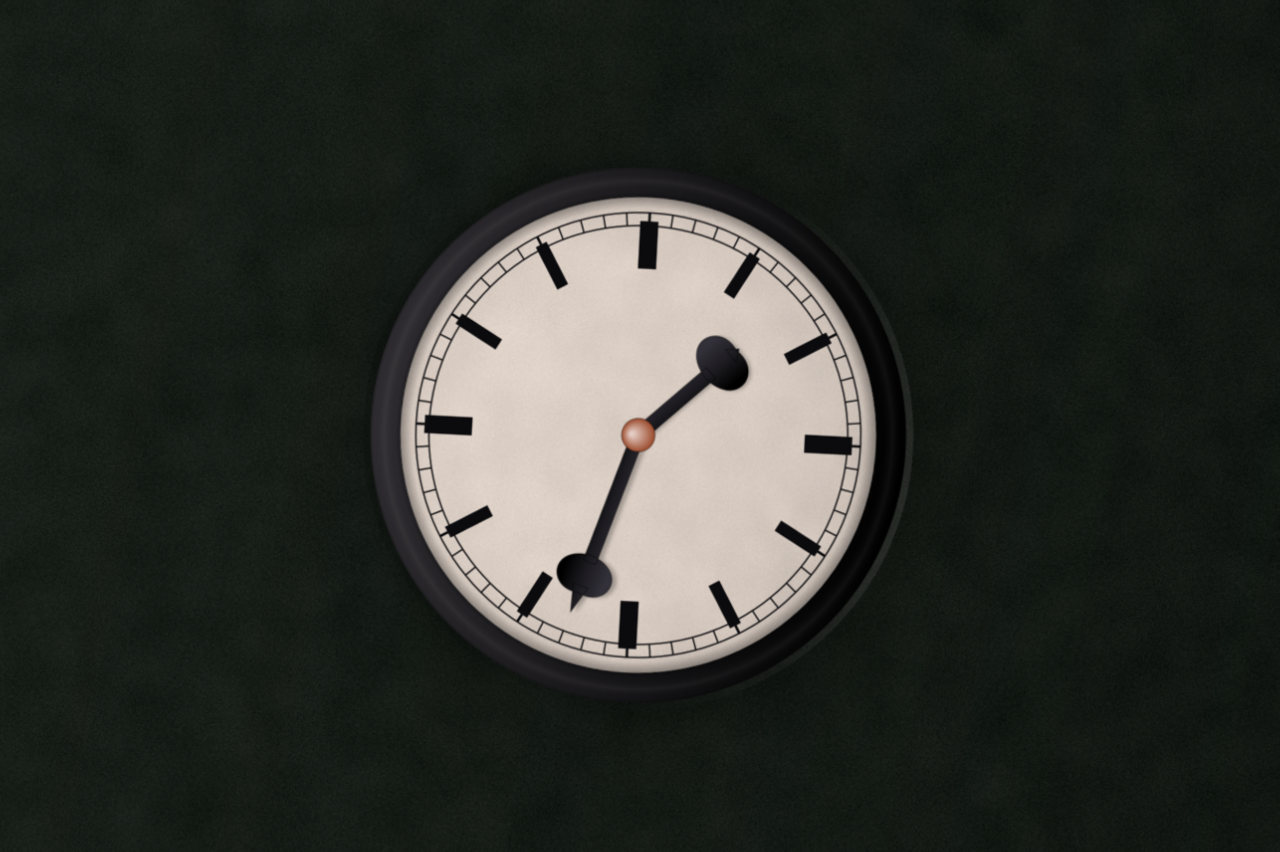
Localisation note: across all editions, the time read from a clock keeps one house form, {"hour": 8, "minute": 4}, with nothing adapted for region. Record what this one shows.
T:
{"hour": 1, "minute": 33}
